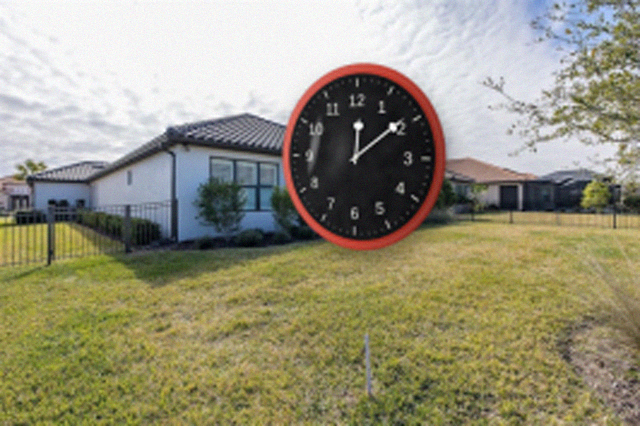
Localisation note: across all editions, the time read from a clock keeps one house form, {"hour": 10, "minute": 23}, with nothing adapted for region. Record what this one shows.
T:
{"hour": 12, "minute": 9}
